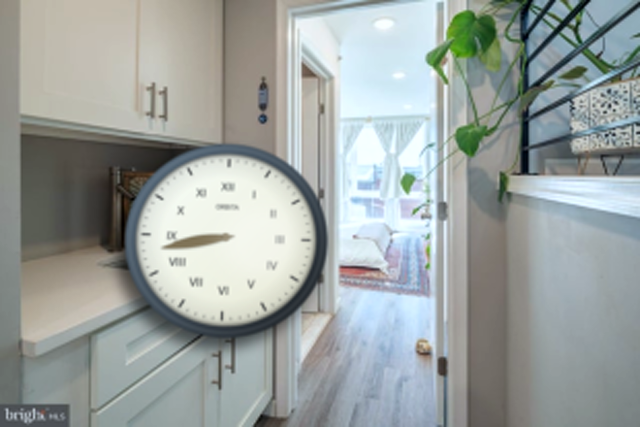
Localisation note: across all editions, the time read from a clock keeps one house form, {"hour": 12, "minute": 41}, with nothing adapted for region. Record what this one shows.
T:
{"hour": 8, "minute": 43}
